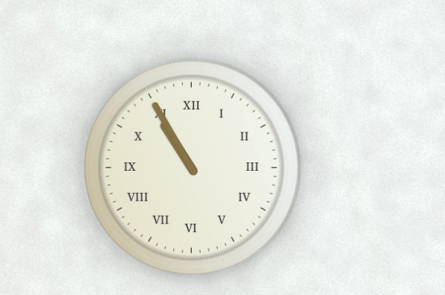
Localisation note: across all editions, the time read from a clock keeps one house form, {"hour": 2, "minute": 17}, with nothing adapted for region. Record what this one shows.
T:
{"hour": 10, "minute": 55}
